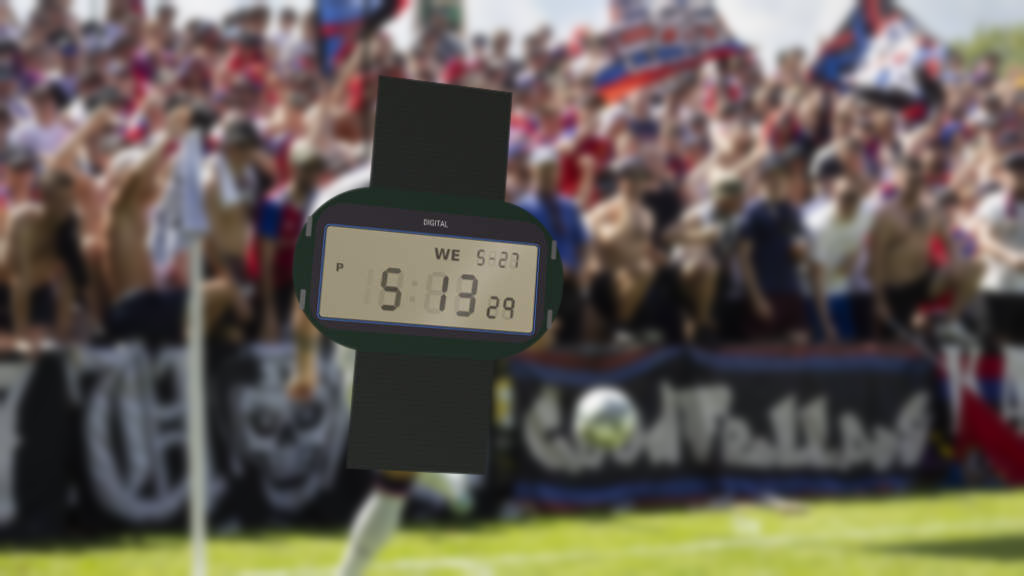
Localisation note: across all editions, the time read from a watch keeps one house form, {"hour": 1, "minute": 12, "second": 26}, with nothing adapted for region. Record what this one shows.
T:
{"hour": 5, "minute": 13, "second": 29}
